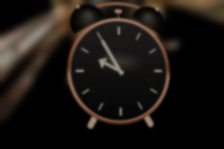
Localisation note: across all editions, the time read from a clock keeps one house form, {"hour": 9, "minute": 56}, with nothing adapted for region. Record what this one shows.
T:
{"hour": 9, "minute": 55}
